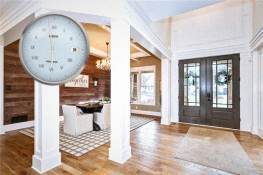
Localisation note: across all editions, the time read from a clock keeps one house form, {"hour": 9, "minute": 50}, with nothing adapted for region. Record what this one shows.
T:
{"hour": 5, "minute": 58}
